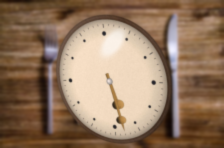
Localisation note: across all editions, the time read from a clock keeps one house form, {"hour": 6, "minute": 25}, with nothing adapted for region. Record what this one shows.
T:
{"hour": 5, "minute": 28}
